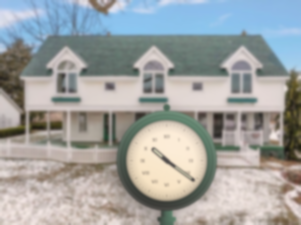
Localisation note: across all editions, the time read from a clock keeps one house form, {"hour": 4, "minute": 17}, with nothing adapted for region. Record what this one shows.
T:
{"hour": 10, "minute": 21}
